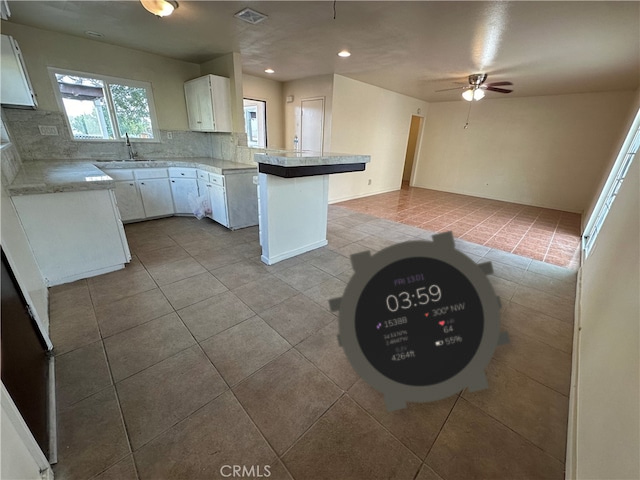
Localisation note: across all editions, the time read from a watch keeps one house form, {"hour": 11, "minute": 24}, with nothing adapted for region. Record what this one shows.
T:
{"hour": 3, "minute": 59}
